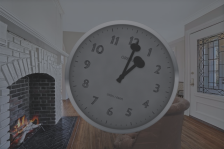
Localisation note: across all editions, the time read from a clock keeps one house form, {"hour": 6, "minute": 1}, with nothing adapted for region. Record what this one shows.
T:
{"hour": 1, "minute": 1}
